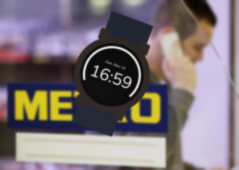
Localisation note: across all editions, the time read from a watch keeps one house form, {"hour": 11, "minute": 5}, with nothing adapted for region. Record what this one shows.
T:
{"hour": 16, "minute": 59}
